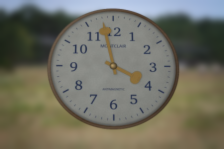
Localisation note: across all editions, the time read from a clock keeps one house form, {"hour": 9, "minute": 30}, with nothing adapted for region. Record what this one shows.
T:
{"hour": 3, "minute": 58}
